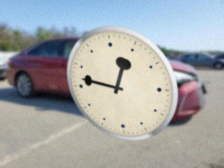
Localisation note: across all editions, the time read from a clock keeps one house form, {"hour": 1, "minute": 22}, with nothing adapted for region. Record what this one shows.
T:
{"hour": 12, "minute": 47}
